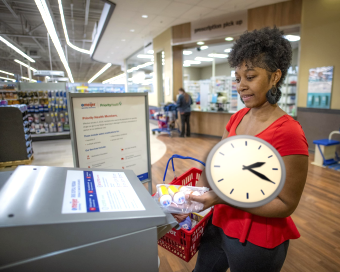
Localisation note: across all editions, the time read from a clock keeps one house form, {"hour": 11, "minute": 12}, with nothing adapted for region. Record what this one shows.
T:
{"hour": 2, "minute": 20}
